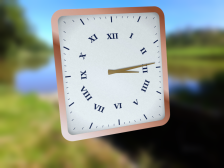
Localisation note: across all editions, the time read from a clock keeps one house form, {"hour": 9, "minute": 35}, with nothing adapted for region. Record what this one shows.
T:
{"hour": 3, "minute": 14}
